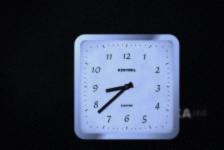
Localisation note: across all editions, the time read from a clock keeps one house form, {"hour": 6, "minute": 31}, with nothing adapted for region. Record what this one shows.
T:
{"hour": 8, "minute": 38}
